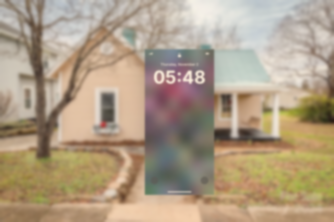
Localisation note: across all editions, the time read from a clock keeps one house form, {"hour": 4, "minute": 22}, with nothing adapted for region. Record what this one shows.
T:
{"hour": 5, "minute": 48}
